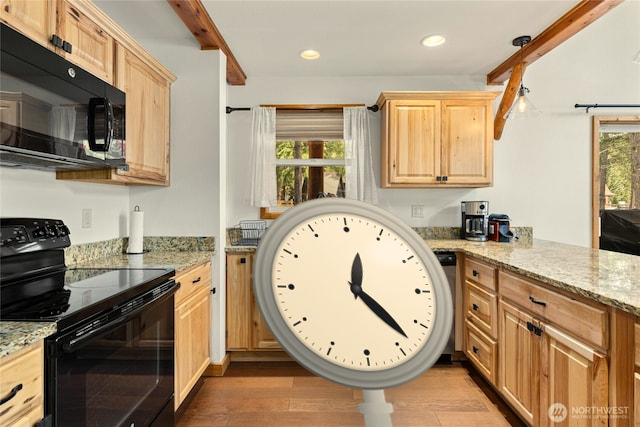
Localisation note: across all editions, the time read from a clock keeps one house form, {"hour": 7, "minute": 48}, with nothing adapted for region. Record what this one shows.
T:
{"hour": 12, "minute": 23}
